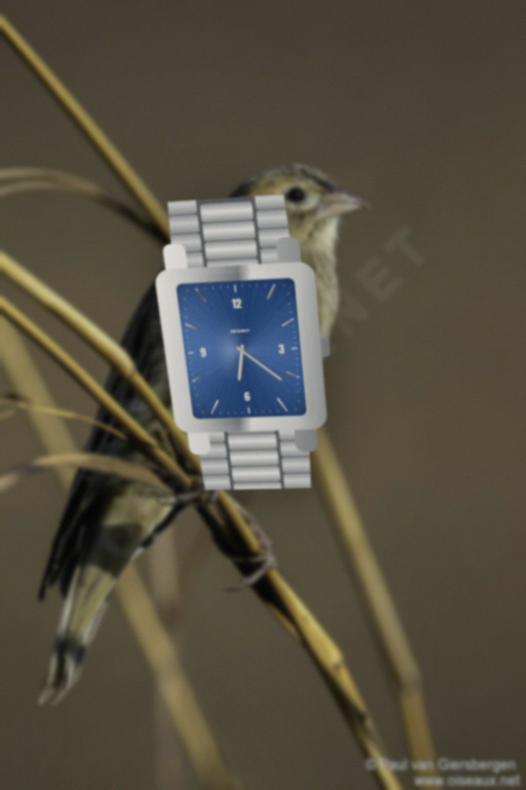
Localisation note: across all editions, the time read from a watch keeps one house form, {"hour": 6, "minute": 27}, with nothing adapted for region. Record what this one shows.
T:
{"hour": 6, "minute": 22}
